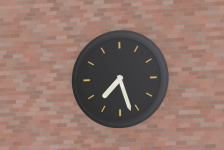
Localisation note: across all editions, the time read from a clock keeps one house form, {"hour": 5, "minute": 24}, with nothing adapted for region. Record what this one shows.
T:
{"hour": 7, "minute": 27}
